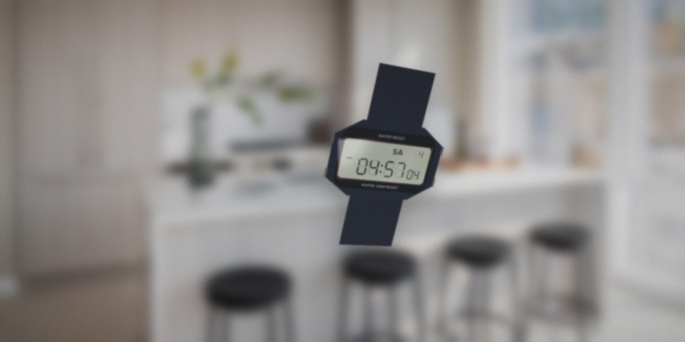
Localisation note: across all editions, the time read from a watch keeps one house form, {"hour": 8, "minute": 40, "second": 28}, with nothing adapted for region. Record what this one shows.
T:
{"hour": 4, "minute": 57, "second": 4}
